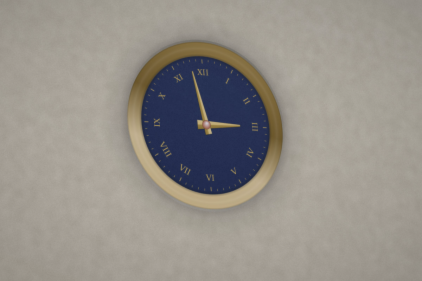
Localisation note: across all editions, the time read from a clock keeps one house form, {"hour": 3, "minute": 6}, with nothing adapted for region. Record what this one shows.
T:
{"hour": 2, "minute": 58}
